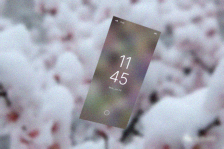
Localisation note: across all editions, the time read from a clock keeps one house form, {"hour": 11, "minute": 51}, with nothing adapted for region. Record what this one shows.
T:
{"hour": 11, "minute": 45}
